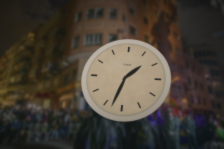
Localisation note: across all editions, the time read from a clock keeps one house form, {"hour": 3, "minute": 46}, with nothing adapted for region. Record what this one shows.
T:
{"hour": 1, "minute": 33}
